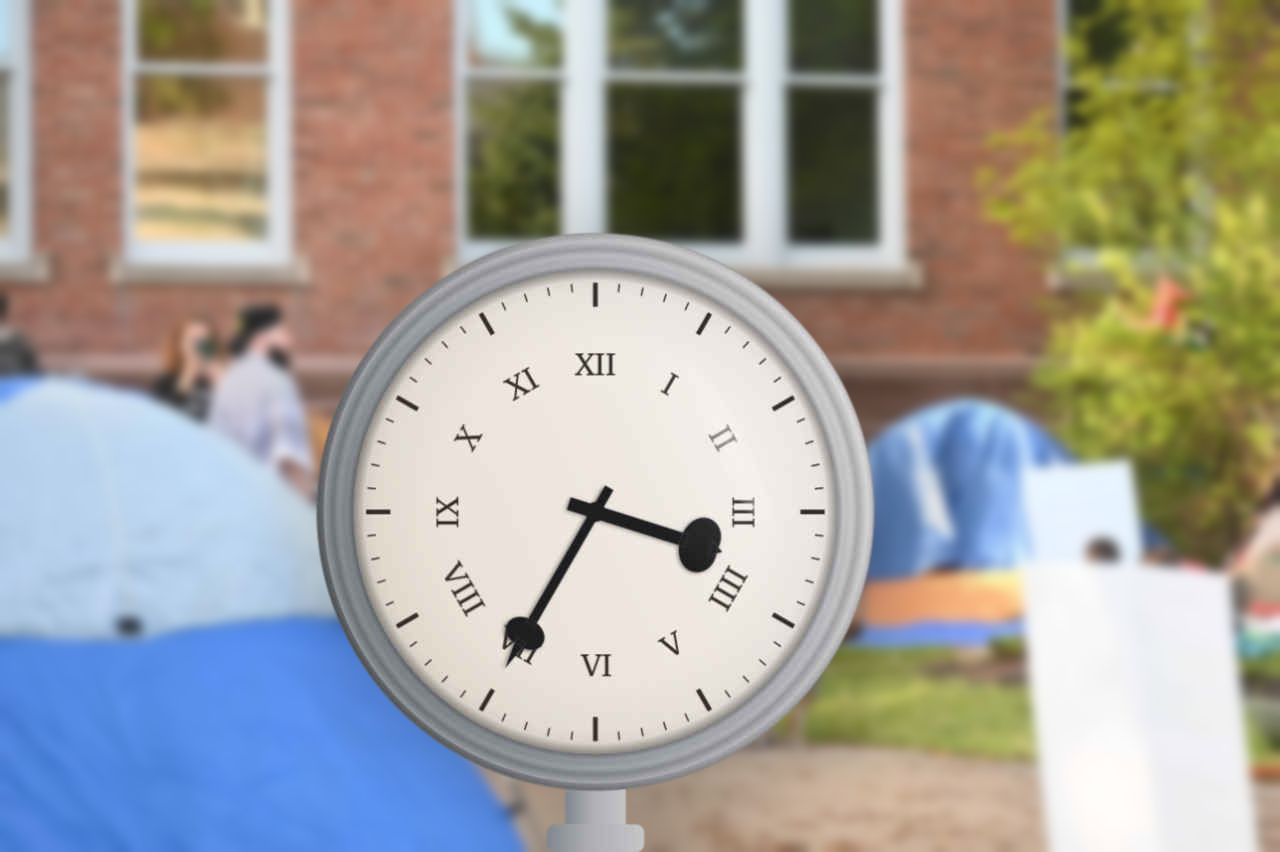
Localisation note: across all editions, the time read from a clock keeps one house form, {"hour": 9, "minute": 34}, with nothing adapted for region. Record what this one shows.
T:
{"hour": 3, "minute": 35}
